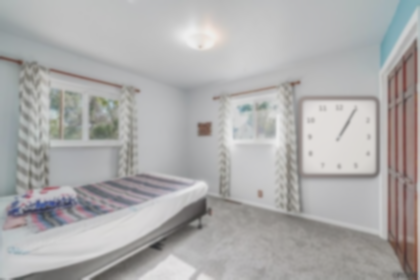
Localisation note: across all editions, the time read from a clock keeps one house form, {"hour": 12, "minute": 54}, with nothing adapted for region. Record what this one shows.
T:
{"hour": 1, "minute": 5}
